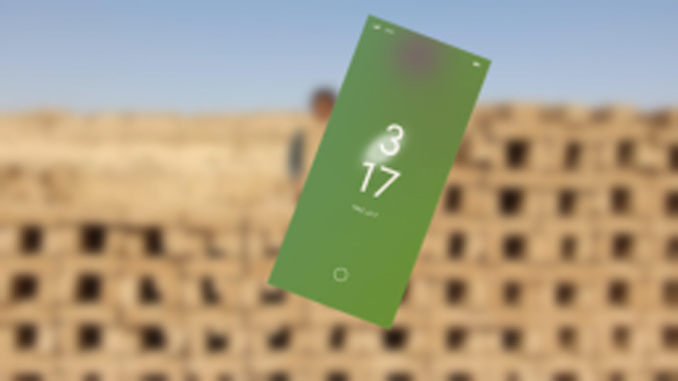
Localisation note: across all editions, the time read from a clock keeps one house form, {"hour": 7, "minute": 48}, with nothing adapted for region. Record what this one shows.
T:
{"hour": 3, "minute": 17}
